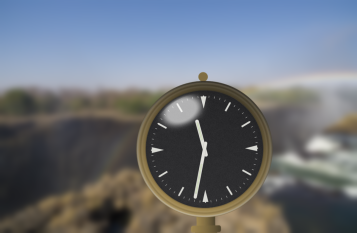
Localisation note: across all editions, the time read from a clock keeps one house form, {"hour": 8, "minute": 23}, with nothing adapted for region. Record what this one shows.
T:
{"hour": 11, "minute": 32}
